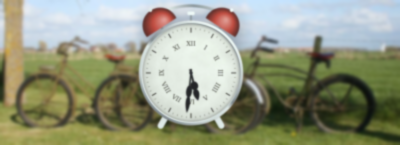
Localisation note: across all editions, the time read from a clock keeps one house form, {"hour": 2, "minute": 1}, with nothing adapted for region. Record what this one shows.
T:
{"hour": 5, "minute": 31}
